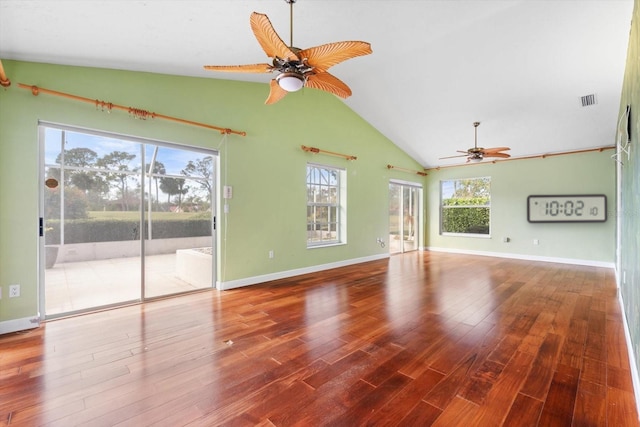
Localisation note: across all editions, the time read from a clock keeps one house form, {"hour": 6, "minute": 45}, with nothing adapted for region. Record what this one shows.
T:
{"hour": 10, "minute": 2}
